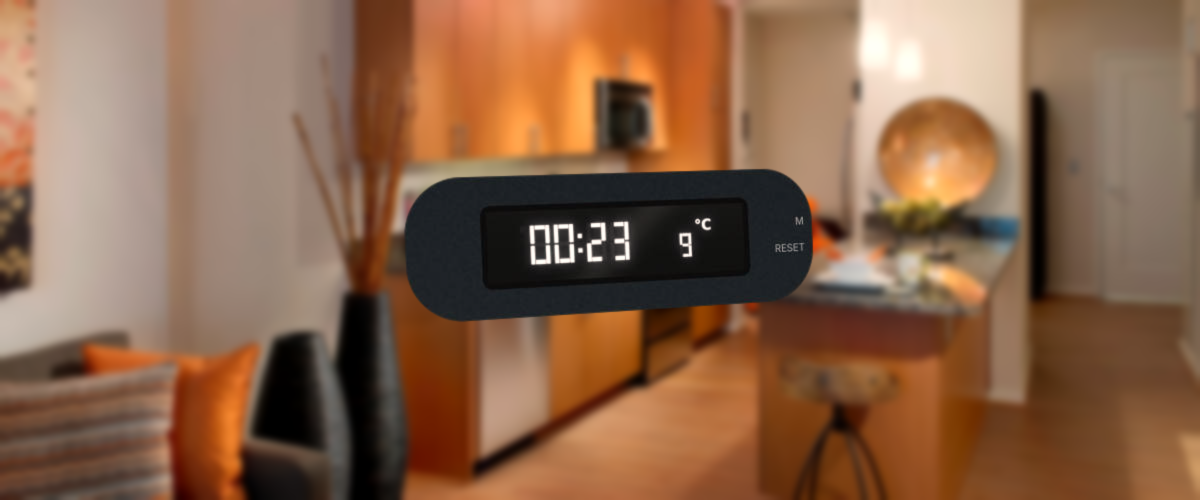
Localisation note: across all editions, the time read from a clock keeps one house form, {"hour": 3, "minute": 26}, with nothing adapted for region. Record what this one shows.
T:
{"hour": 0, "minute": 23}
